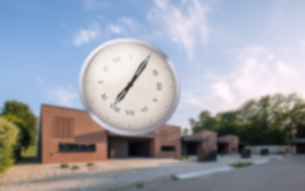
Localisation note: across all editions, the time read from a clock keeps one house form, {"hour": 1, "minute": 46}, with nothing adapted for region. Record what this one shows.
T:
{"hour": 8, "minute": 10}
